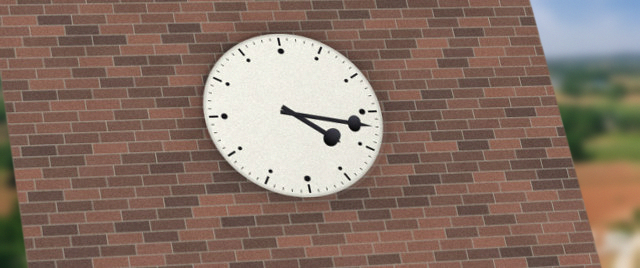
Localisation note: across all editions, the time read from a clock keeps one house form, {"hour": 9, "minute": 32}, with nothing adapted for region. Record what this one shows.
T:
{"hour": 4, "minute": 17}
